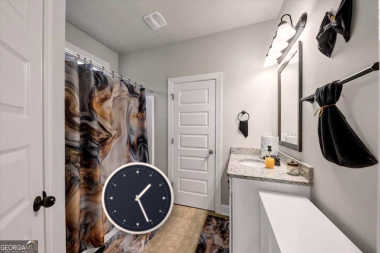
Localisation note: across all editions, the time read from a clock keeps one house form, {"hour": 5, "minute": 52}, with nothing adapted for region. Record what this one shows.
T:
{"hour": 1, "minute": 26}
